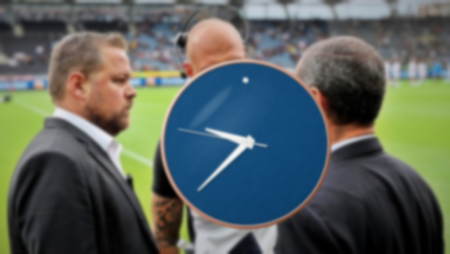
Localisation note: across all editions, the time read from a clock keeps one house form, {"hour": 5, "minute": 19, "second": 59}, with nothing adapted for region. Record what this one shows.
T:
{"hour": 9, "minute": 37, "second": 47}
